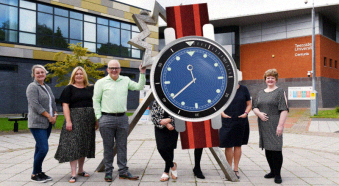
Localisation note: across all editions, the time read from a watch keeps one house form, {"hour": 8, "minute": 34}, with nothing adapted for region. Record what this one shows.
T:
{"hour": 11, "minute": 39}
